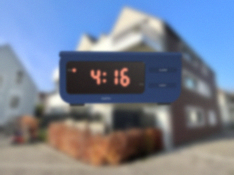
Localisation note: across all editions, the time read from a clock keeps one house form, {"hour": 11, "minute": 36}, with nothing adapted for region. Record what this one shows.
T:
{"hour": 4, "minute": 16}
